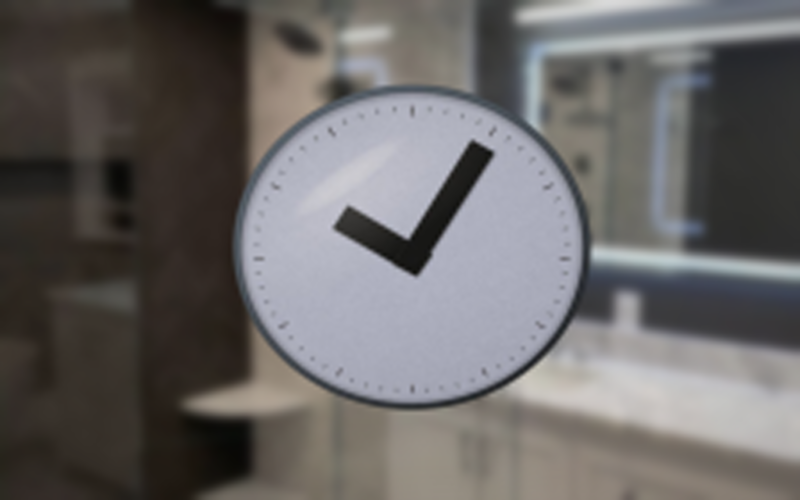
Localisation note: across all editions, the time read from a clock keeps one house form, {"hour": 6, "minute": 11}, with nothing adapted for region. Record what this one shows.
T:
{"hour": 10, "minute": 5}
